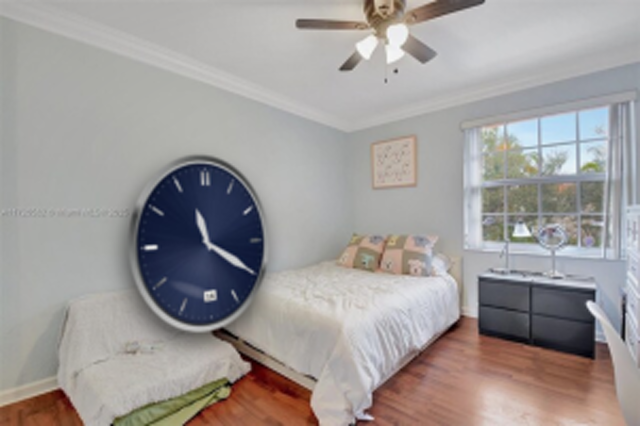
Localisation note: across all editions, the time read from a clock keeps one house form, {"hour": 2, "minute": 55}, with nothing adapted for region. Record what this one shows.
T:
{"hour": 11, "minute": 20}
